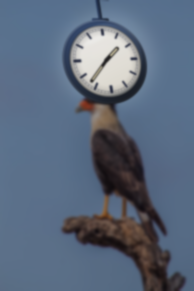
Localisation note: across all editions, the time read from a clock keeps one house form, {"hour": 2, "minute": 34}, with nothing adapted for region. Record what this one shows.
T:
{"hour": 1, "minute": 37}
